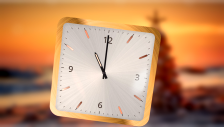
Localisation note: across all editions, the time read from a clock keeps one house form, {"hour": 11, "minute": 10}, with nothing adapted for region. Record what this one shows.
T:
{"hour": 11, "minute": 0}
